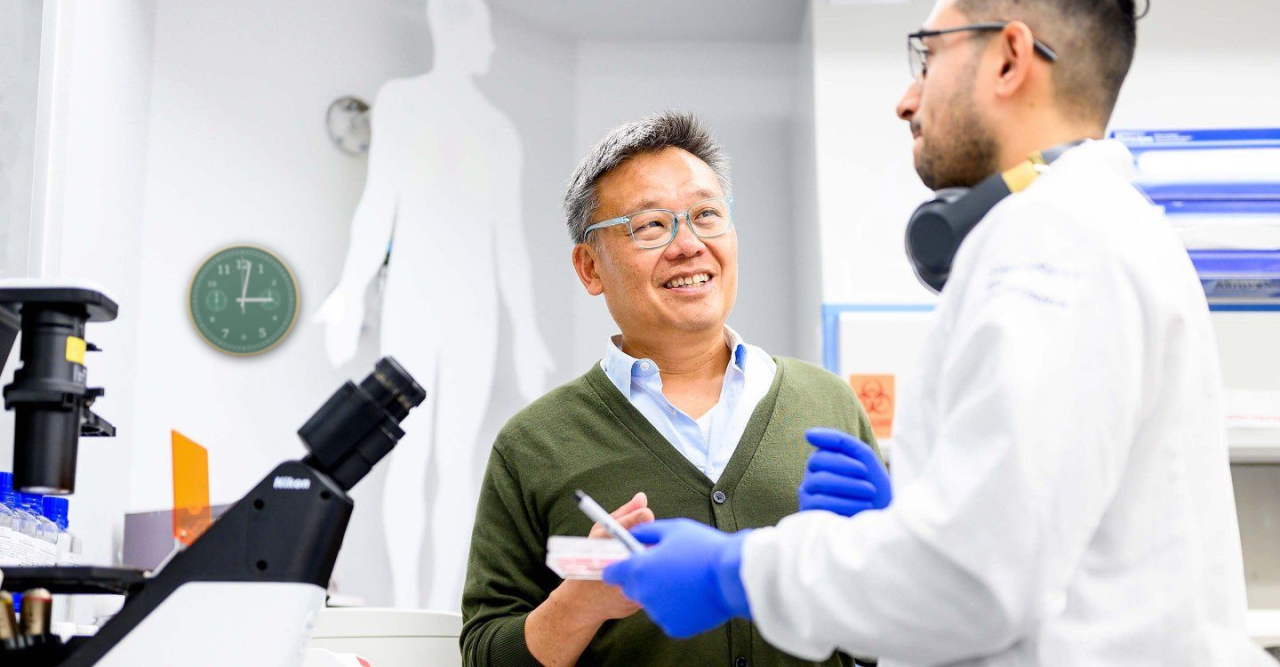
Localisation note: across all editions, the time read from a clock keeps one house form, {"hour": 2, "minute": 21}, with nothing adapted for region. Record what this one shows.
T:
{"hour": 3, "minute": 2}
